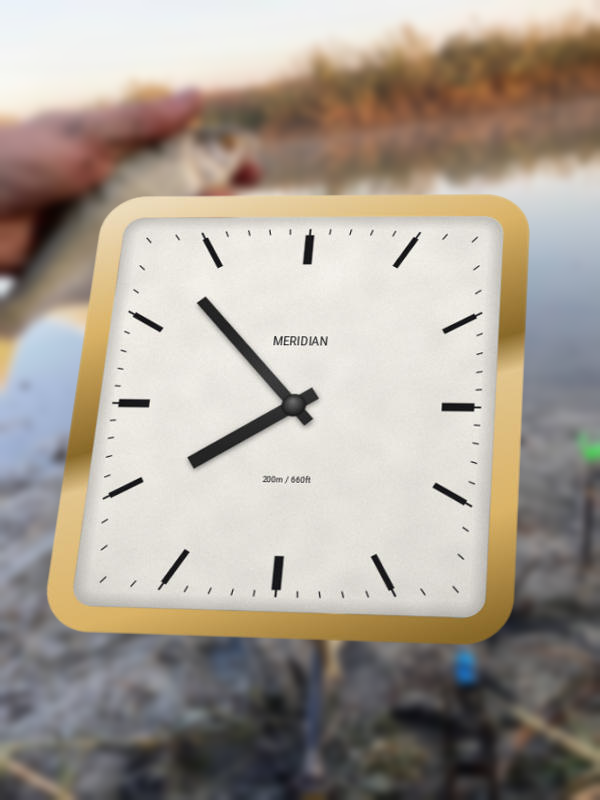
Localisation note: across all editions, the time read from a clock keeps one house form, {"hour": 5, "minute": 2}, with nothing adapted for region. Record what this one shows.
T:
{"hour": 7, "minute": 53}
